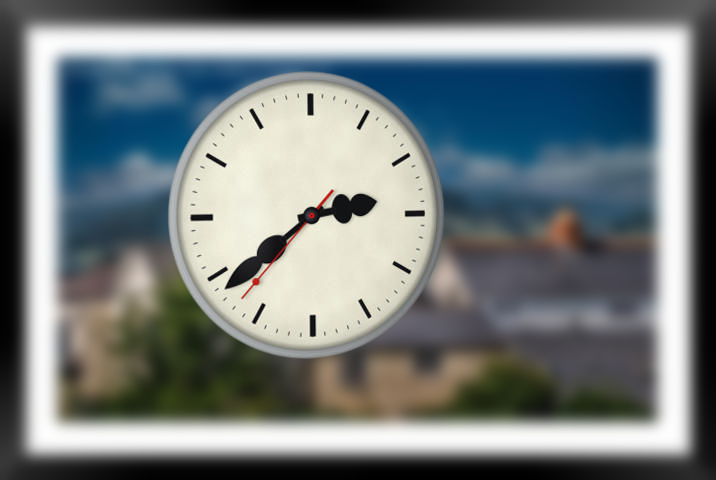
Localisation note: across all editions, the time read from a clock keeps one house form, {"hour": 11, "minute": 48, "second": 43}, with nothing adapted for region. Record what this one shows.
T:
{"hour": 2, "minute": 38, "second": 37}
